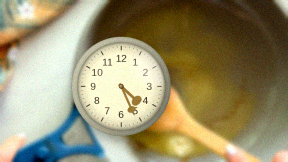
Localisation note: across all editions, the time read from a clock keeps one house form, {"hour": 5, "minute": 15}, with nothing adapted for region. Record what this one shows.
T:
{"hour": 4, "minute": 26}
